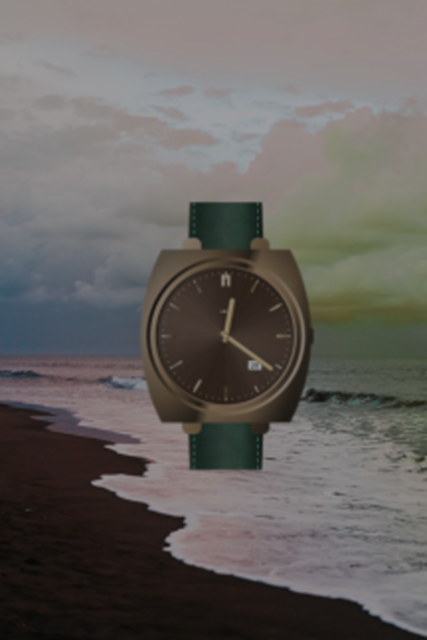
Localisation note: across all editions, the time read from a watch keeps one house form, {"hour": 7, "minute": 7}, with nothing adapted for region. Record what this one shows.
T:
{"hour": 12, "minute": 21}
